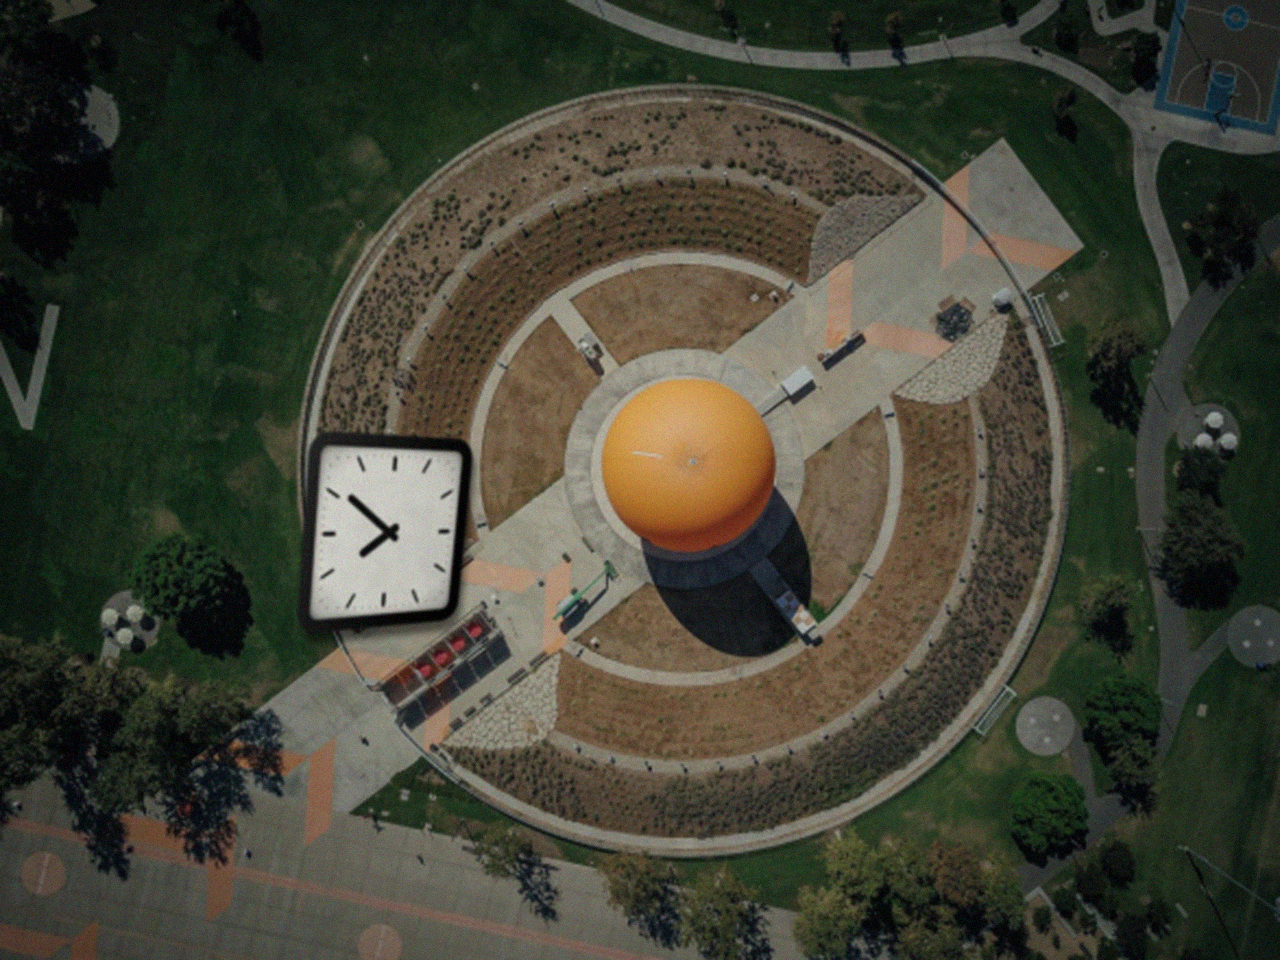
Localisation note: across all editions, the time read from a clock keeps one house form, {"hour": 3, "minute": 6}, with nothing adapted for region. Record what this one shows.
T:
{"hour": 7, "minute": 51}
